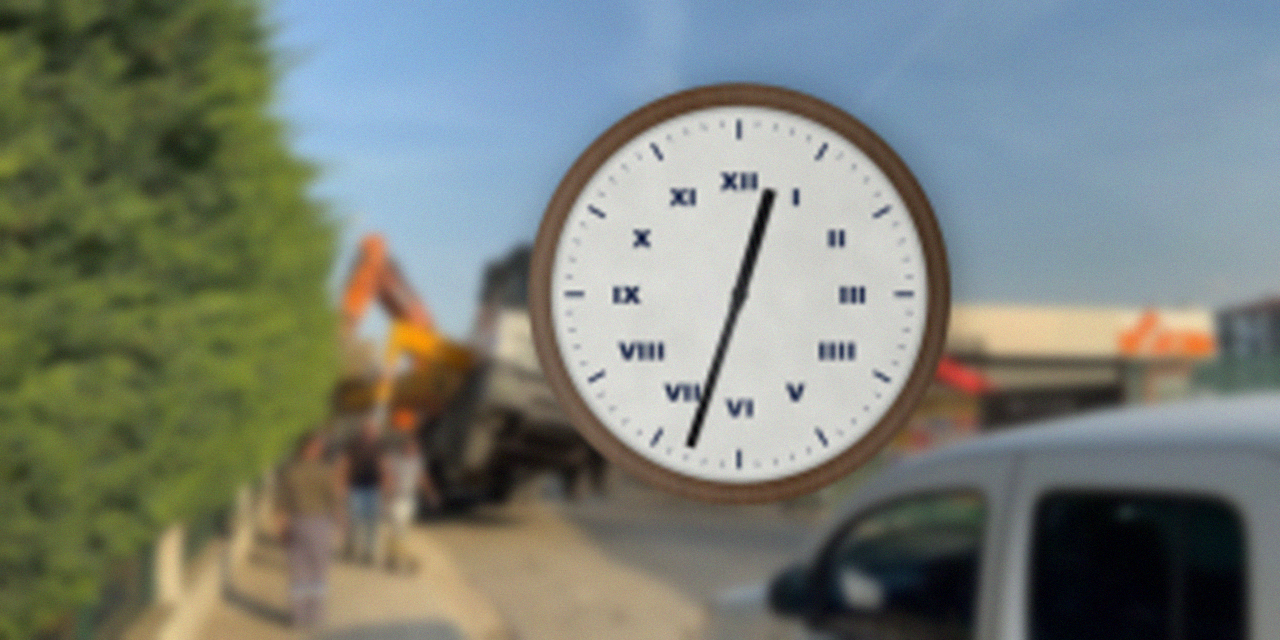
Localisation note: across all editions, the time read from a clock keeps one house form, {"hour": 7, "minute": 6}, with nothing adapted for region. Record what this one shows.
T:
{"hour": 12, "minute": 33}
